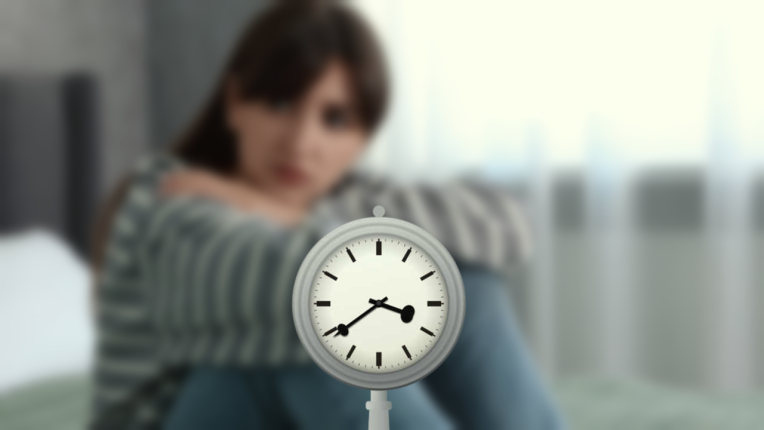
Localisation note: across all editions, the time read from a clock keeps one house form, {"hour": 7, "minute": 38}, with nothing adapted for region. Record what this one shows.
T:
{"hour": 3, "minute": 39}
